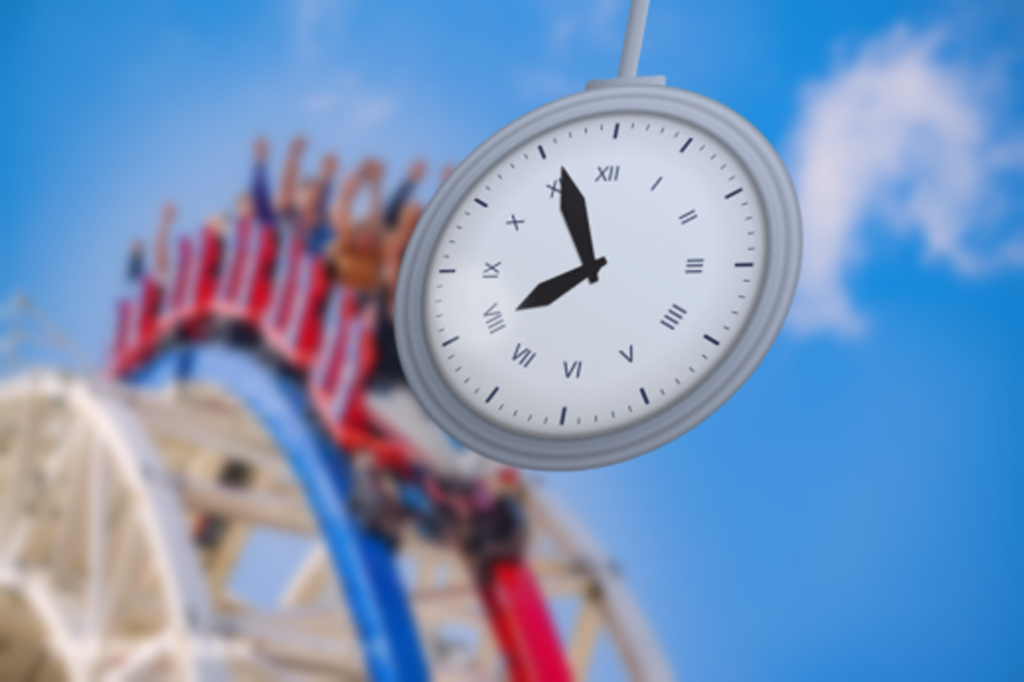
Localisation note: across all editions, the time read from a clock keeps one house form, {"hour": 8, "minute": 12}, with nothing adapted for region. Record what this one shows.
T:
{"hour": 7, "minute": 56}
